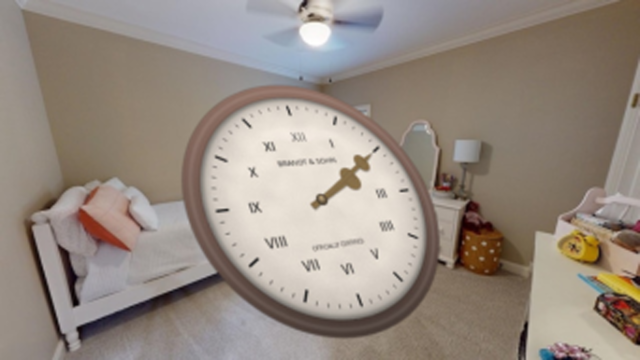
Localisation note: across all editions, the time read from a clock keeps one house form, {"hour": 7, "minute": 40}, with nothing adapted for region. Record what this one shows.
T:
{"hour": 2, "minute": 10}
